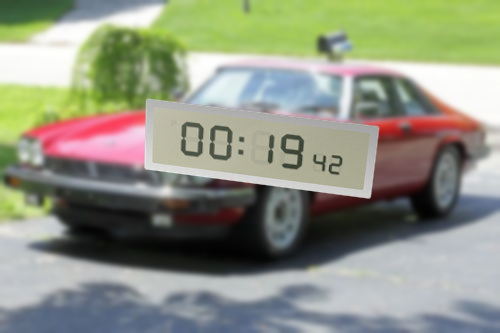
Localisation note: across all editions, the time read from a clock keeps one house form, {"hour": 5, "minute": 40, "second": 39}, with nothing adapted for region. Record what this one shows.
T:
{"hour": 0, "minute": 19, "second": 42}
